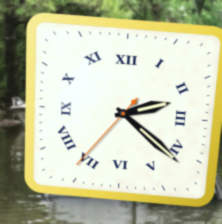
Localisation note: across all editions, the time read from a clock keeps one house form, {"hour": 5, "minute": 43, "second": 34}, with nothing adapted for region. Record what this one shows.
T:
{"hour": 2, "minute": 21, "second": 36}
